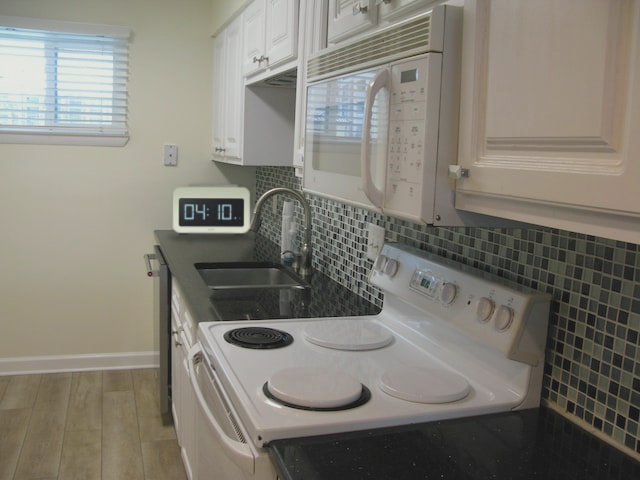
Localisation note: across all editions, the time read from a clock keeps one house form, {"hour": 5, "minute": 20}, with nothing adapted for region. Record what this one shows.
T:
{"hour": 4, "minute": 10}
